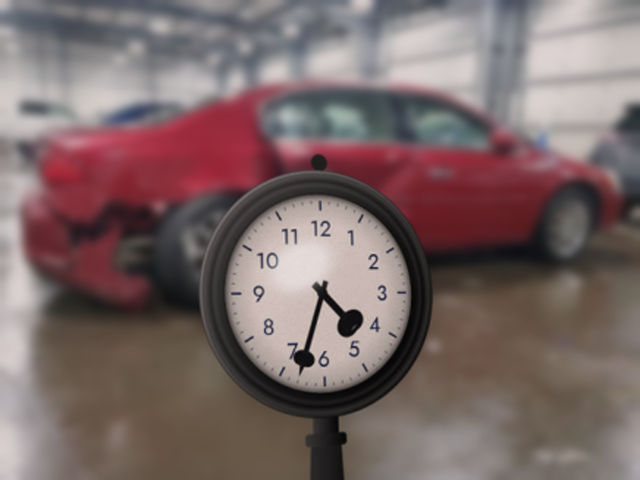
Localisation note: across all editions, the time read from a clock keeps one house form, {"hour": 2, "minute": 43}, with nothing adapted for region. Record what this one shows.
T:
{"hour": 4, "minute": 33}
